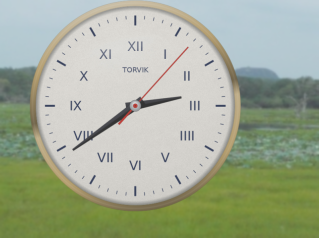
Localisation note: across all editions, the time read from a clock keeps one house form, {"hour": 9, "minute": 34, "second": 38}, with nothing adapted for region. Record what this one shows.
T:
{"hour": 2, "minute": 39, "second": 7}
